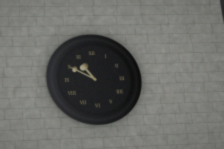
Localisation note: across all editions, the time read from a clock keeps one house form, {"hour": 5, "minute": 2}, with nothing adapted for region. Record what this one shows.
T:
{"hour": 10, "minute": 50}
